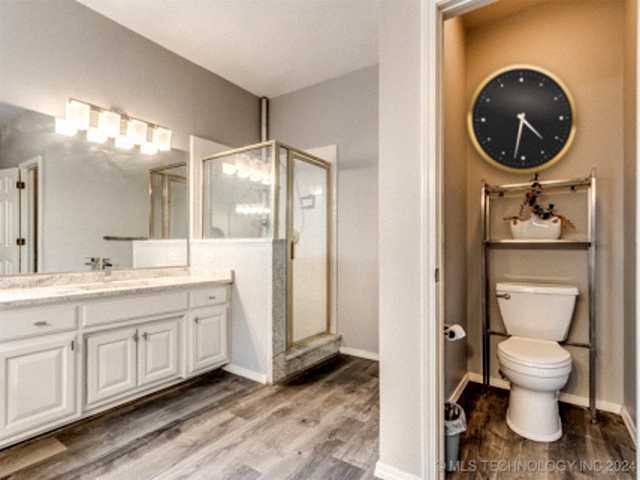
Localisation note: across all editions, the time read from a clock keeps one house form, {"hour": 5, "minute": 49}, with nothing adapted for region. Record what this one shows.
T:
{"hour": 4, "minute": 32}
